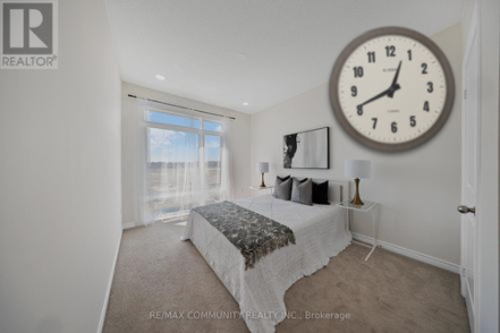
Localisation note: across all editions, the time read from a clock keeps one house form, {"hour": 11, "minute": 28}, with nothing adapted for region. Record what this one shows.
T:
{"hour": 12, "minute": 41}
